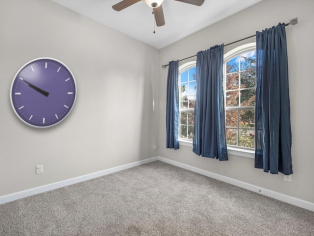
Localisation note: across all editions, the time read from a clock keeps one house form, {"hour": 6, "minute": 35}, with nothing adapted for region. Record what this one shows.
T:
{"hour": 9, "minute": 50}
